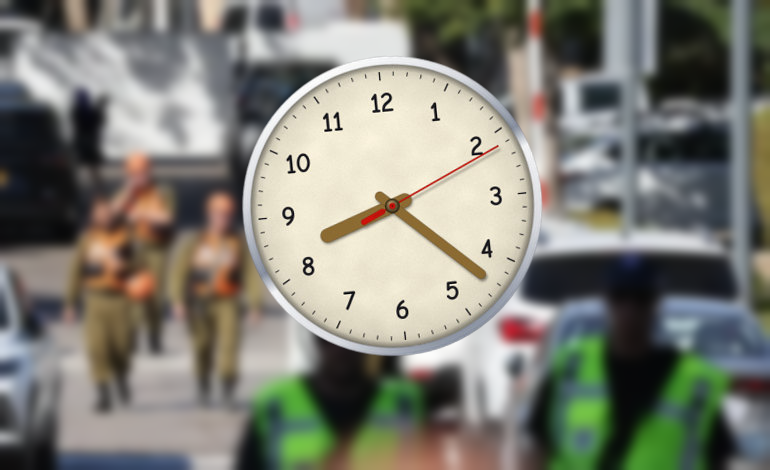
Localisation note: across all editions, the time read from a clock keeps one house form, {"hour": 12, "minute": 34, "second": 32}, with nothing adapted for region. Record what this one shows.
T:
{"hour": 8, "minute": 22, "second": 11}
